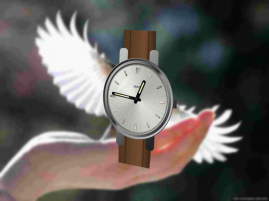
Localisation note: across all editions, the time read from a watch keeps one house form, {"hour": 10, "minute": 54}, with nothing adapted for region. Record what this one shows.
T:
{"hour": 12, "minute": 46}
